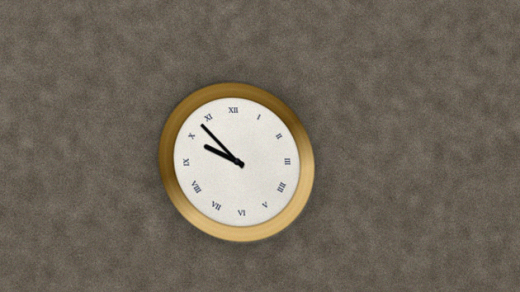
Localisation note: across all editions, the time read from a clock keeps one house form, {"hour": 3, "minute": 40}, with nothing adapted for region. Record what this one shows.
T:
{"hour": 9, "minute": 53}
